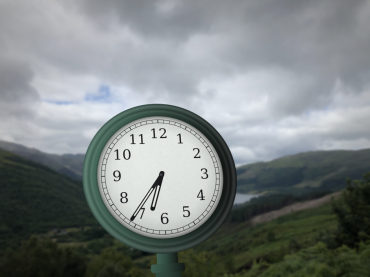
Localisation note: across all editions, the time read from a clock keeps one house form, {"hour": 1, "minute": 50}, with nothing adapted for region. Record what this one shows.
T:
{"hour": 6, "minute": 36}
